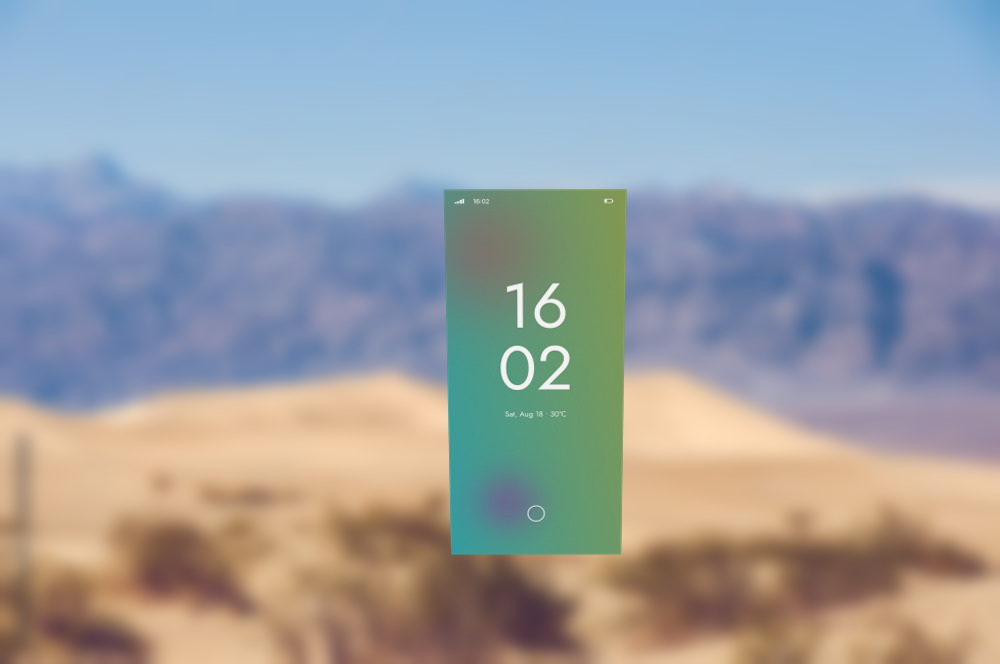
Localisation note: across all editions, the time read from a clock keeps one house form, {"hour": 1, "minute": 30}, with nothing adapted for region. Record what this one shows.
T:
{"hour": 16, "minute": 2}
